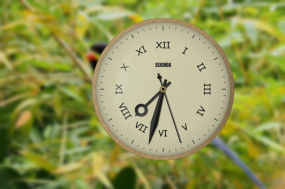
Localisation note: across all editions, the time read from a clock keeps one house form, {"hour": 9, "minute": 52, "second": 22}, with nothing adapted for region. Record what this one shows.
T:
{"hour": 7, "minute": 32, "second": 27}
